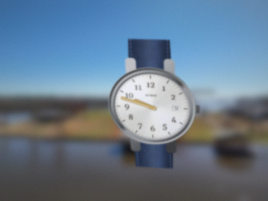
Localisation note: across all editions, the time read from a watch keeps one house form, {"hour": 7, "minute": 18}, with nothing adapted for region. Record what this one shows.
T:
{"hour": 9, "minute": 48}
